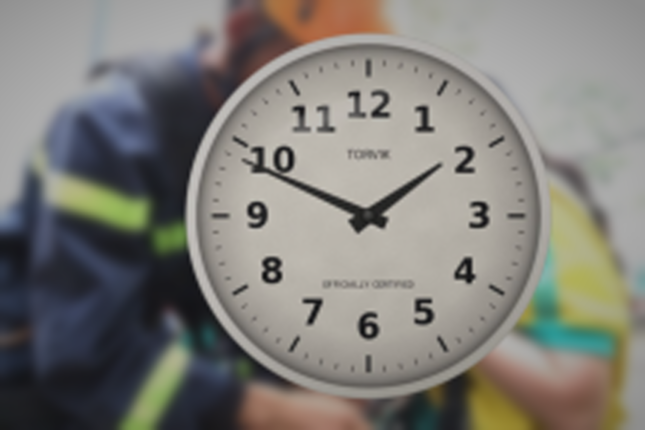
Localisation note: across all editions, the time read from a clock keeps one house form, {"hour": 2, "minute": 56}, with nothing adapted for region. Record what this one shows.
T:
{"hour": 1, "minute": 49}
